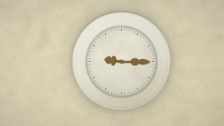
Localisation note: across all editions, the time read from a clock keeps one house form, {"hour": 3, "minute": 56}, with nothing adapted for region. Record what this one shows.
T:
{"hour": 9, "minute": 15}
